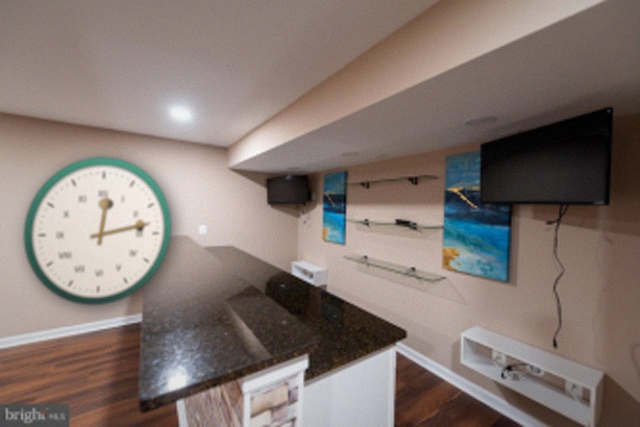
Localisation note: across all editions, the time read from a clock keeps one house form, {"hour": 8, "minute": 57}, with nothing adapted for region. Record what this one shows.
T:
{"hour": 12, "minute": 13}
